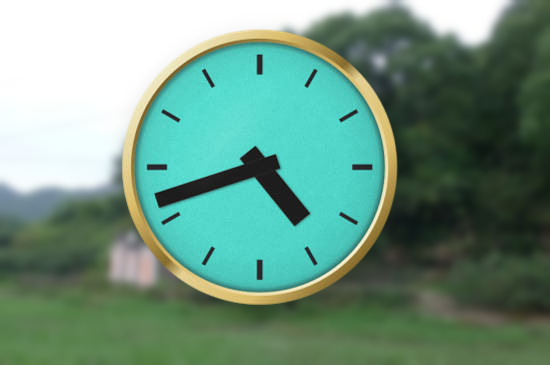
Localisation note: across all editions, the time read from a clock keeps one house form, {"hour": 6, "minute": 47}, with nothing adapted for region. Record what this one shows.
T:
{"hour": 4, "minute": 42}
